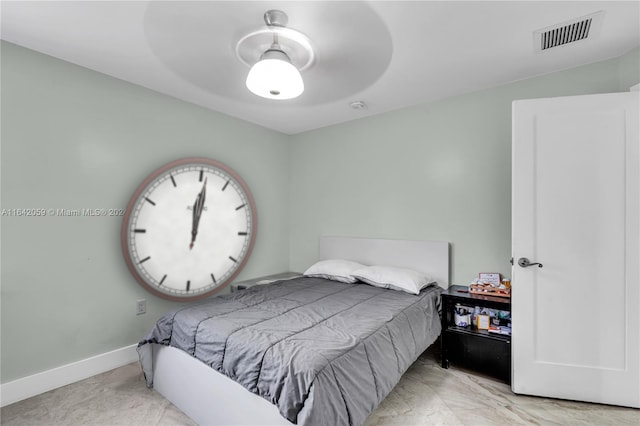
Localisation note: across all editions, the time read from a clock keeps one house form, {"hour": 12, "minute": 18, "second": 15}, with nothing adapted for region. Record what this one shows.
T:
{"hour": 12, "minute": 1, "second": 1}
